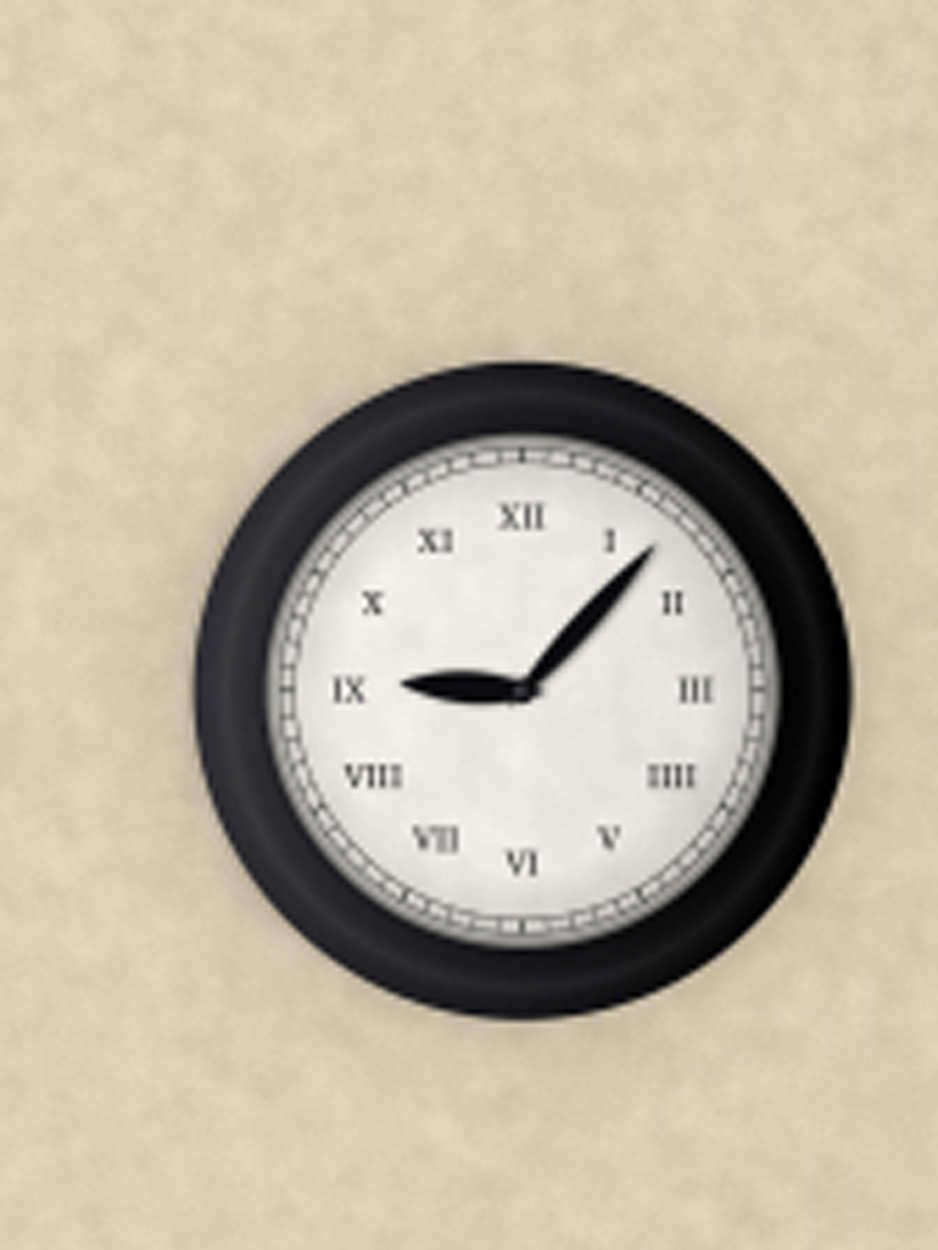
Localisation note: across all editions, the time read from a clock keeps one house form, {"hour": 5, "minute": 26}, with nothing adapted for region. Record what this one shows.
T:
{"hour": 9, "minute": 7}
